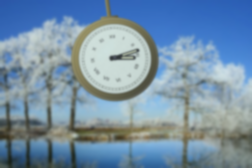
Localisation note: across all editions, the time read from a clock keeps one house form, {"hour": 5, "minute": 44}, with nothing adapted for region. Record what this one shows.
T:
{"hour": 3, "minute": 13}
